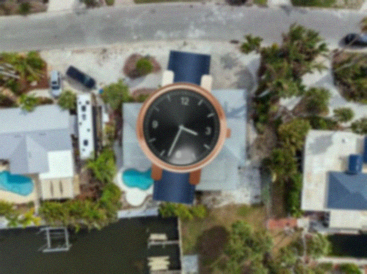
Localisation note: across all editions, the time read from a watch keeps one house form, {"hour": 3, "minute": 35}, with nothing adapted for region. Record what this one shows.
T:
{"hour": 3, "minute": 33}
